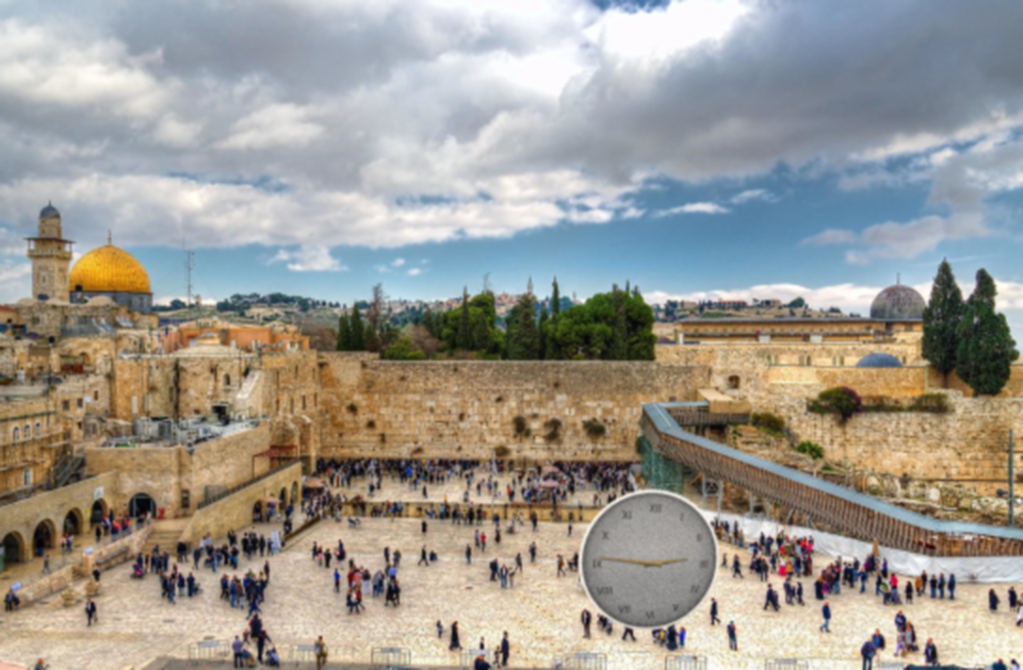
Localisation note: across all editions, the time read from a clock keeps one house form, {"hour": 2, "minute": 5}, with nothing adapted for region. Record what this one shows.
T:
{"hour": 2, "minute": 46}
